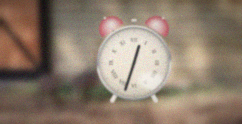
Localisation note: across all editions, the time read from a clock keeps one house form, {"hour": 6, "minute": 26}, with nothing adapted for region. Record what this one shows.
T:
{"hour": 12, "minute": 33}
